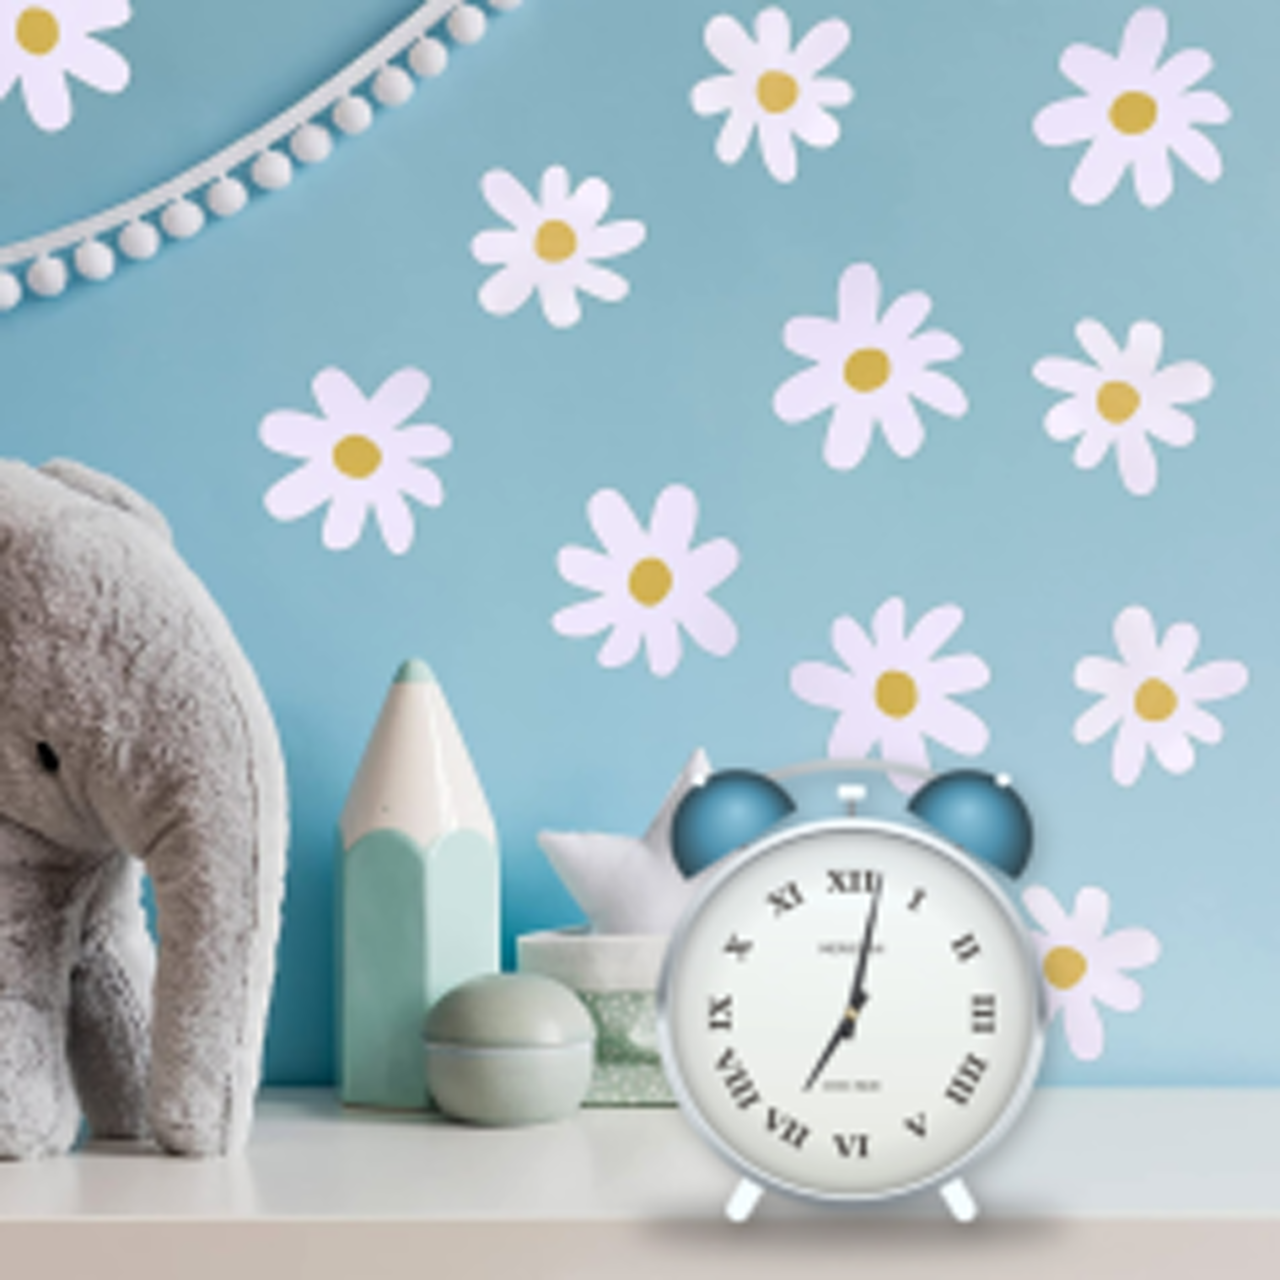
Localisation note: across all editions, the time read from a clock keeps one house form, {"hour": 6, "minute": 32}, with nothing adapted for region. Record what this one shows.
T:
{"hour": 7, "minute": 2}
